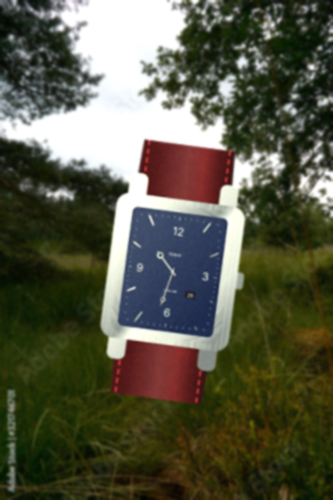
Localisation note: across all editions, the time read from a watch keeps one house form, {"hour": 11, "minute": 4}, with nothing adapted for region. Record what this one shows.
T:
{"hour": 10, "minute": 32}
